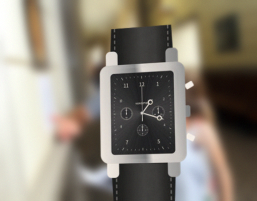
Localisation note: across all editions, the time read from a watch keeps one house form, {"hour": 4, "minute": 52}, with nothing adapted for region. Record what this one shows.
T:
{"hour": 1, "minute": 18}
